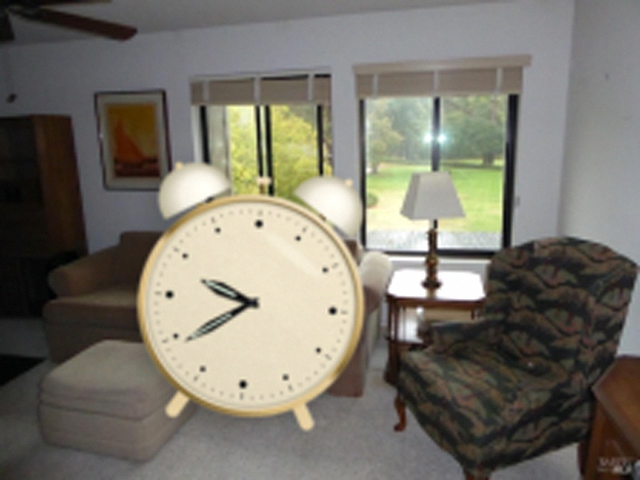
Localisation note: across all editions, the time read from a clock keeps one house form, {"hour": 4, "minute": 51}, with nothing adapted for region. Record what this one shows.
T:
{"hour": 9, "minute": 39}
